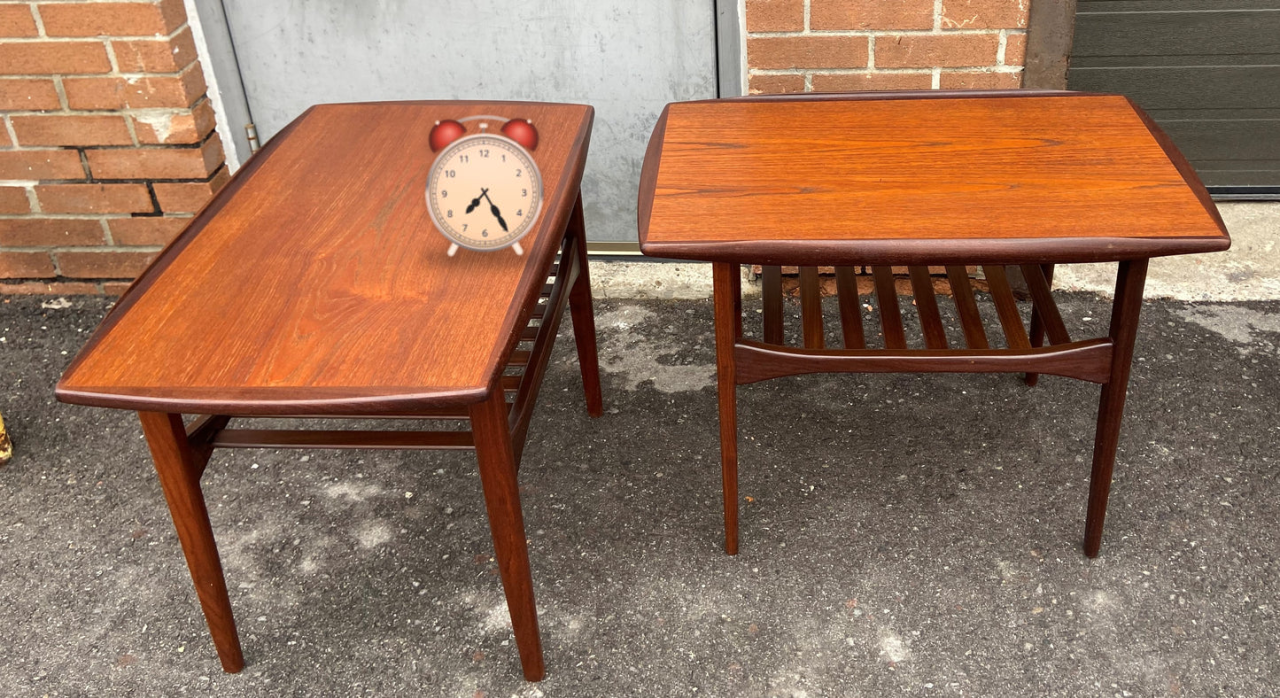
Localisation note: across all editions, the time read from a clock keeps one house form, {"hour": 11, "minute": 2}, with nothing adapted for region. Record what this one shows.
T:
{"hour": 7, "minute": 25}
